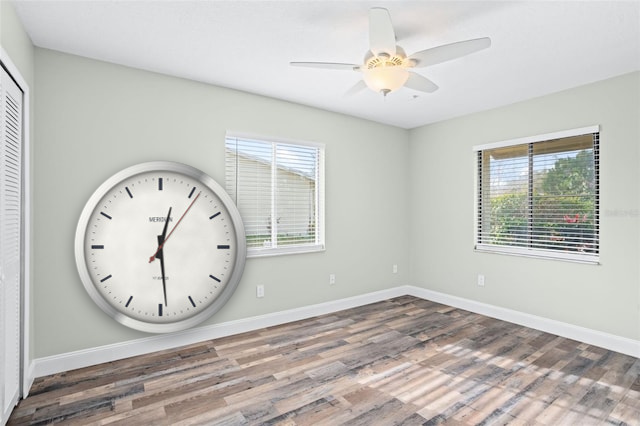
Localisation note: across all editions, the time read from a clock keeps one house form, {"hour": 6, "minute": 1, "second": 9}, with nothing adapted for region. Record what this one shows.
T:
{"hour": 12, "minute": 29, "second": 6}
